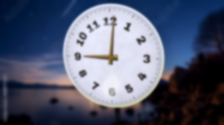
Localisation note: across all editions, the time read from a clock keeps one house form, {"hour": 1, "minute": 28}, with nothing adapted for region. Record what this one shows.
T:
{"hour": 9, "minute": 1}
